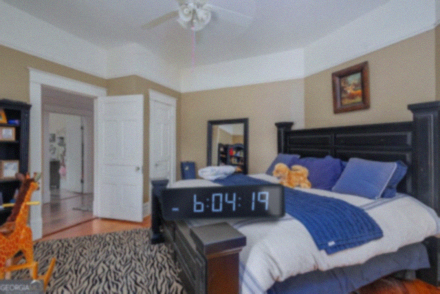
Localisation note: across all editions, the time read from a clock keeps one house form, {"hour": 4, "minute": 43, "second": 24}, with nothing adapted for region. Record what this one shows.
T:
{"hour": 6, "minute": 4, "second": 19}
